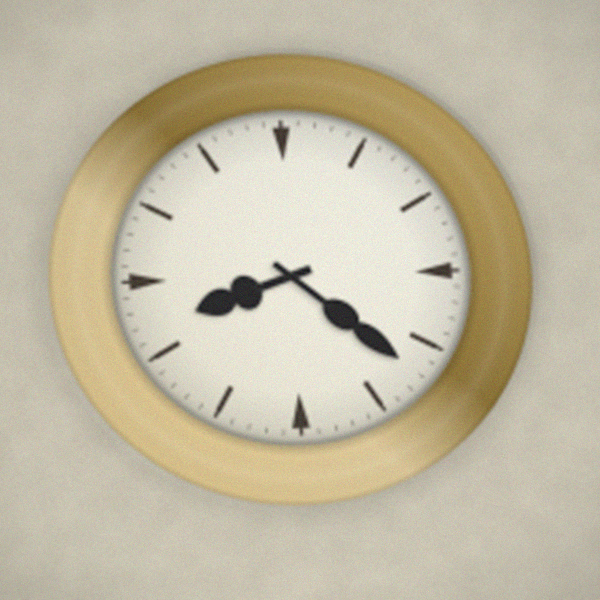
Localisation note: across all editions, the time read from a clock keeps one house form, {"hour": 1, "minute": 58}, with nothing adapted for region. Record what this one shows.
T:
{"hour": 8, "minute": 22}
